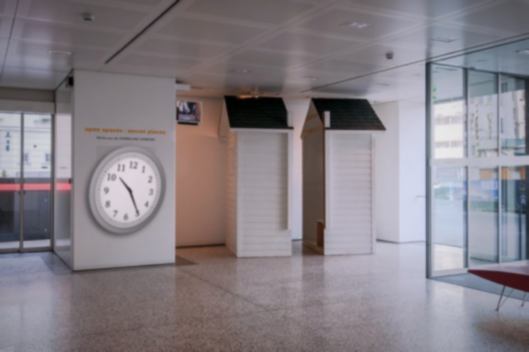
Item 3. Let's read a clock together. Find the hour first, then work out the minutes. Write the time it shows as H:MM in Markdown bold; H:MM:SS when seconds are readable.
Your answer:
**10:25**
